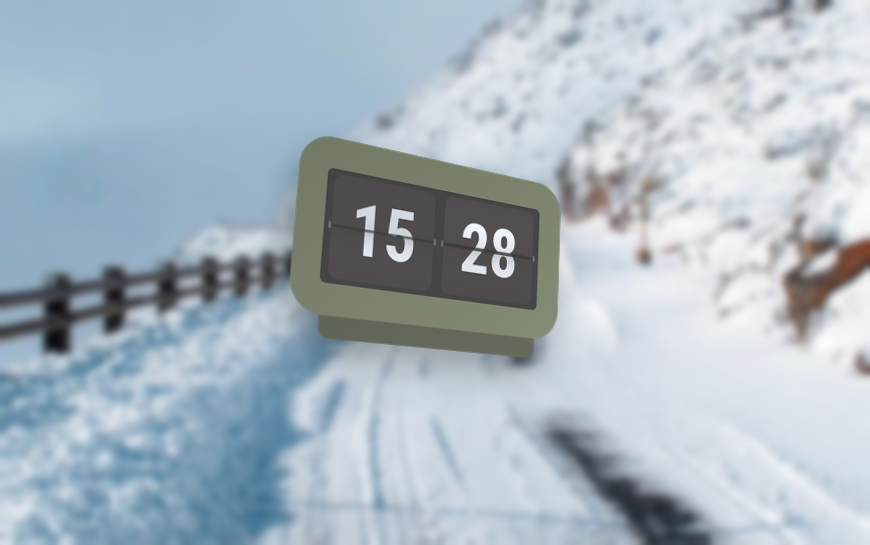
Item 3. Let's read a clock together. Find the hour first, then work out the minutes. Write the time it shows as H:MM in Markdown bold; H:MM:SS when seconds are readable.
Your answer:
**15:28**
